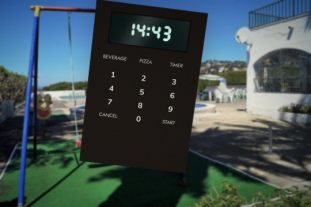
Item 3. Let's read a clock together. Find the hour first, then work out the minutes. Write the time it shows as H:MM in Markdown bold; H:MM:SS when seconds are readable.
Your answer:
**14:43**
